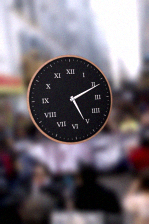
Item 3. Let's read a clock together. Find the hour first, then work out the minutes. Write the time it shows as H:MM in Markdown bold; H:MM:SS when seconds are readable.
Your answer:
**5:11**
